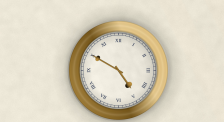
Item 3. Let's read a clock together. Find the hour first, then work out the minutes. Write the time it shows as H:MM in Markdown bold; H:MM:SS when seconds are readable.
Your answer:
**4:50**
